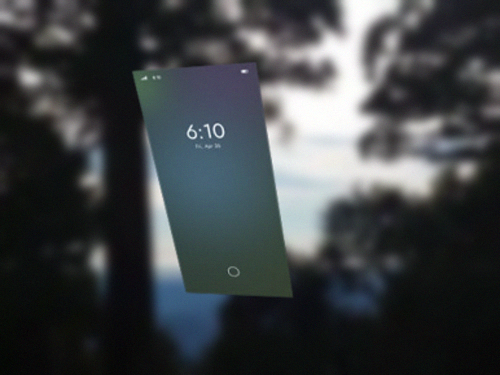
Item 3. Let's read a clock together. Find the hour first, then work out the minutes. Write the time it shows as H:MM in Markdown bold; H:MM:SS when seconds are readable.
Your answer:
**6:10**
